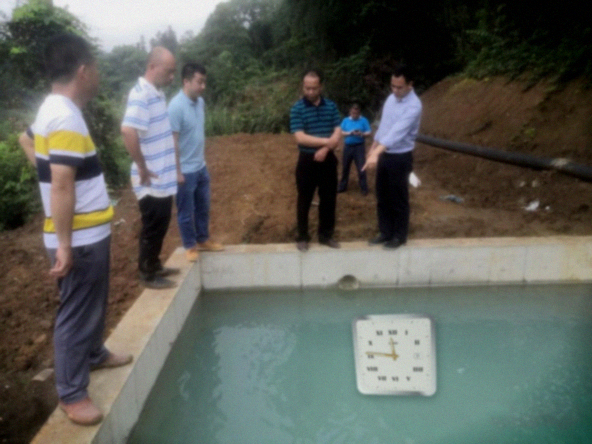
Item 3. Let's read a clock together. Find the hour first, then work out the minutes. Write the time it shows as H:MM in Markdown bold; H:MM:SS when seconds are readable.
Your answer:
**11:46**
